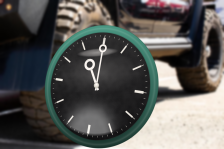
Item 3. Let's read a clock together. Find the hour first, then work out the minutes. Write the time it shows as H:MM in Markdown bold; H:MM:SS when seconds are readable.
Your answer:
**11:00**
